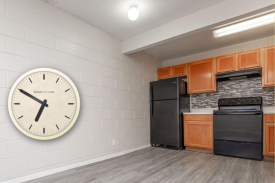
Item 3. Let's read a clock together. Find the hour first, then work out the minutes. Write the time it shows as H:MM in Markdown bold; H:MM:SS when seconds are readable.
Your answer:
**6:50**
